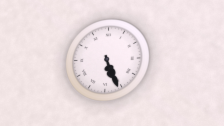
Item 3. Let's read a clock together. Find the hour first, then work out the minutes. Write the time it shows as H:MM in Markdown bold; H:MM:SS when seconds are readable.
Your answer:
**5:26**
